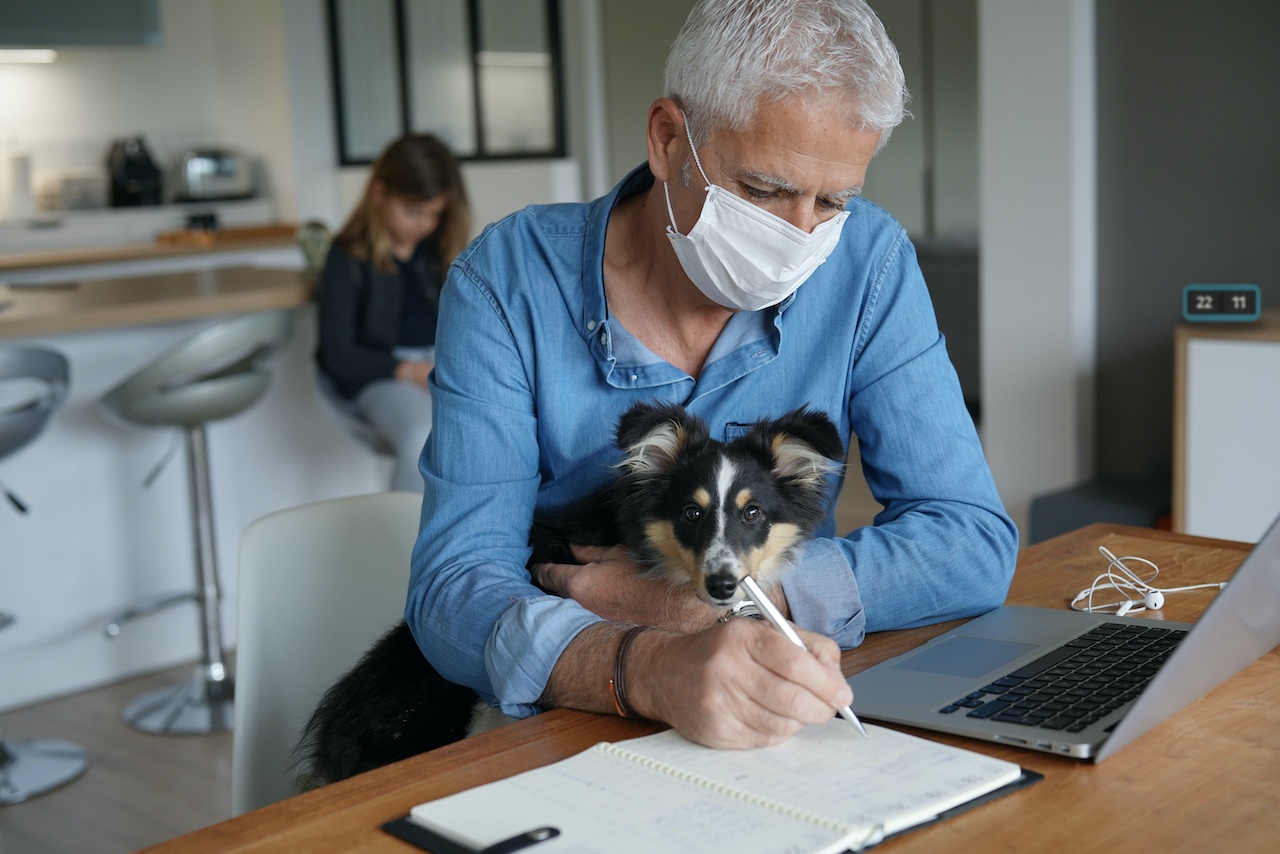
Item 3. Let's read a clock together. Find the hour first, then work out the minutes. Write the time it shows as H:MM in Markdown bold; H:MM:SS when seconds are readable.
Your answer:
**22:11**
